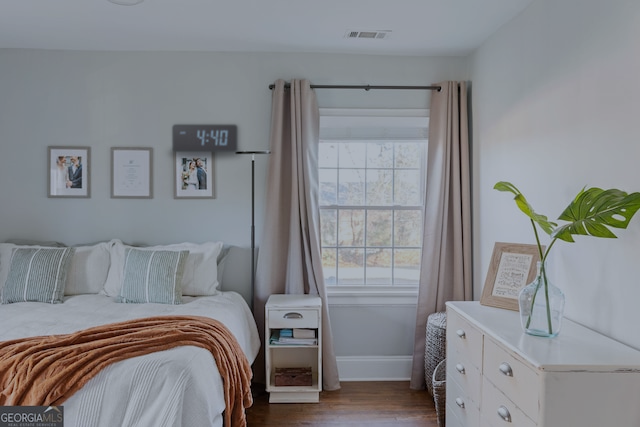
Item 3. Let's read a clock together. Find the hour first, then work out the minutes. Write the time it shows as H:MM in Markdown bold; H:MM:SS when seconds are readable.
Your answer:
**4:40**
